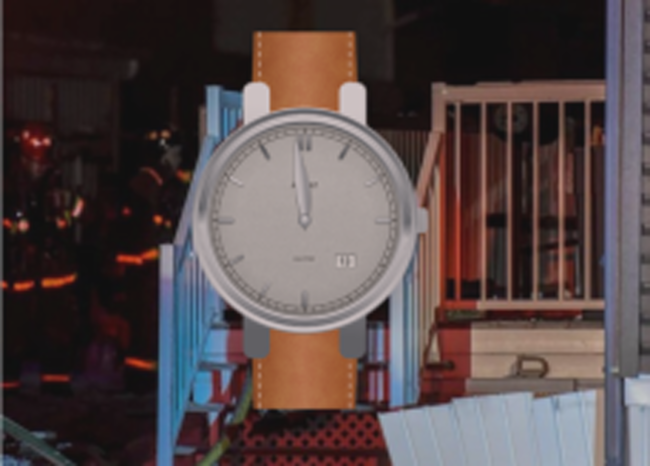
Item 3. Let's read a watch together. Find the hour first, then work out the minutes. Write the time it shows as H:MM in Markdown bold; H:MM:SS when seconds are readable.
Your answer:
**11:59**
